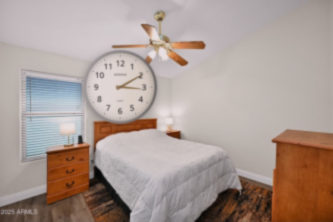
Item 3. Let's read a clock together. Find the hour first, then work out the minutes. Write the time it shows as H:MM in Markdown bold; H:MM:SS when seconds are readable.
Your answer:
**3:10**
